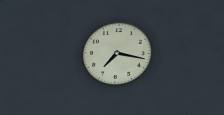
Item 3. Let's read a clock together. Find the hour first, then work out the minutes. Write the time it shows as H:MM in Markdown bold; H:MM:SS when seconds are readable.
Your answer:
**7:17**
